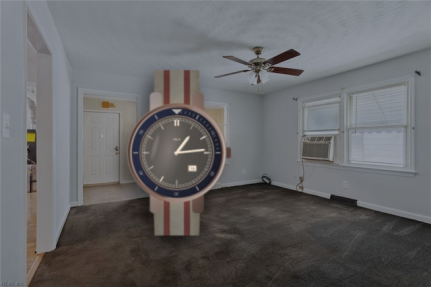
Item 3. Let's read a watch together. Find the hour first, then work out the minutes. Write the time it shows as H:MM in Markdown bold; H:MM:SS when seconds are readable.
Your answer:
**1:14**
